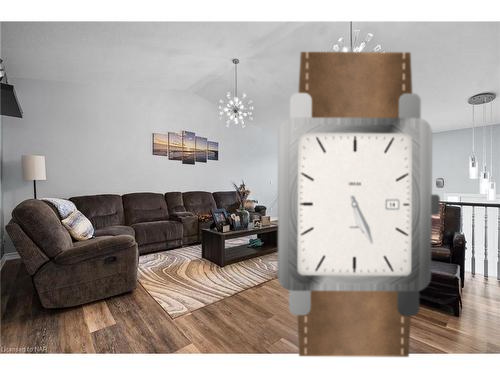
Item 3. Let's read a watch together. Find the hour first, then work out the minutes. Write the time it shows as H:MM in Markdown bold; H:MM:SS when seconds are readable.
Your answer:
**5:26**
